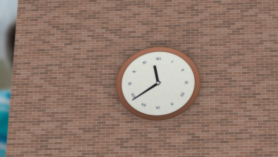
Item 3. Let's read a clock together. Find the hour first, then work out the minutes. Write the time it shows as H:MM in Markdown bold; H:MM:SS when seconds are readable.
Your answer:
**11:39**
